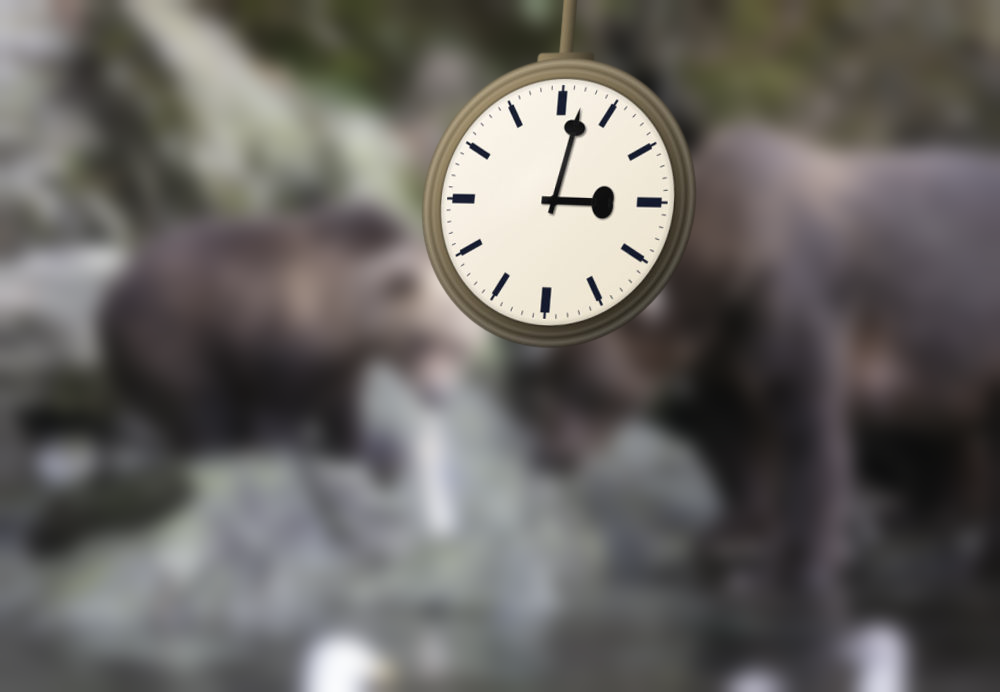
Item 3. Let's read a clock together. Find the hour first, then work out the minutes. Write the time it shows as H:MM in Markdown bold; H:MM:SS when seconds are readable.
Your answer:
**3:02**
